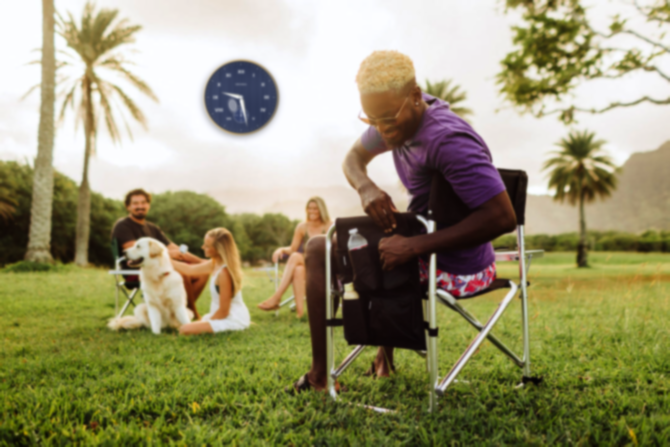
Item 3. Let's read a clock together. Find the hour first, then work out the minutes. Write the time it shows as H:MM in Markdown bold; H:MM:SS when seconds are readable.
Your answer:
**9:28**
